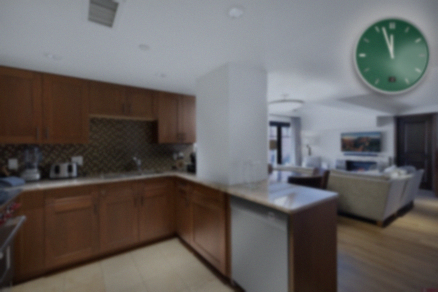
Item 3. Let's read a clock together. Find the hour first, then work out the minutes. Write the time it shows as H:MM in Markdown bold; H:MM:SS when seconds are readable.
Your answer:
**11:57**
